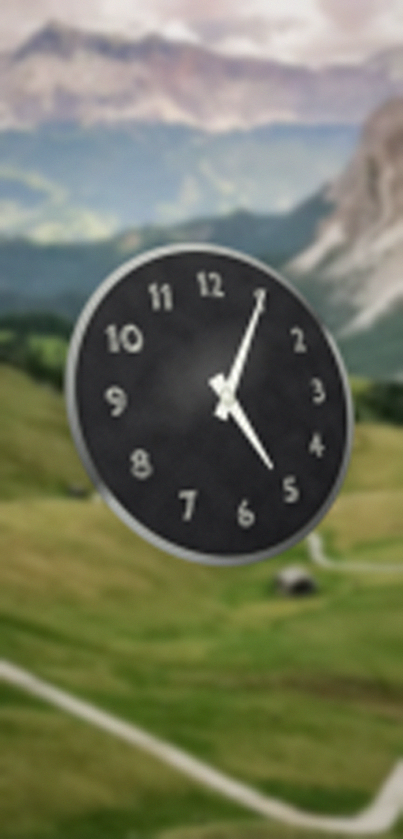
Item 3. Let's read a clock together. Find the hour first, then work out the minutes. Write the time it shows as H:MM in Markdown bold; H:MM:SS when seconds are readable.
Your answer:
**5:05**
